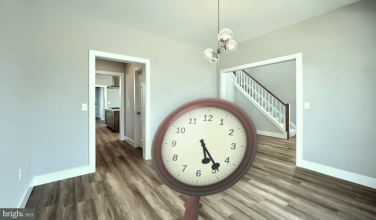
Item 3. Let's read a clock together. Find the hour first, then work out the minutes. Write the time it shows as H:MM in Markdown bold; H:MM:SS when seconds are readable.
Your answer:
**5:24**
